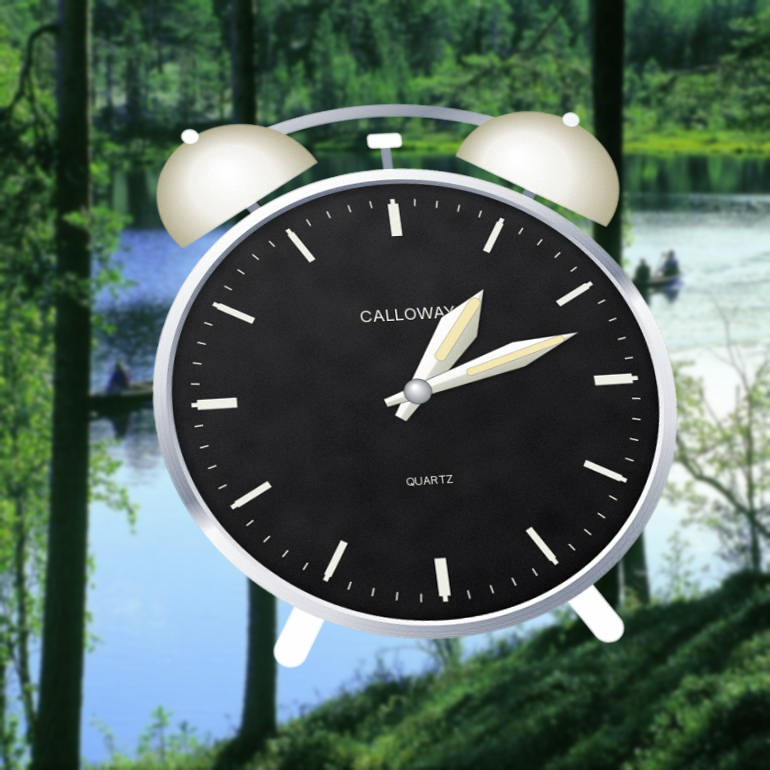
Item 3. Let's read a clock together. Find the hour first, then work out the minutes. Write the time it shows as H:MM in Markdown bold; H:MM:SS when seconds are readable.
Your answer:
**1:12**
